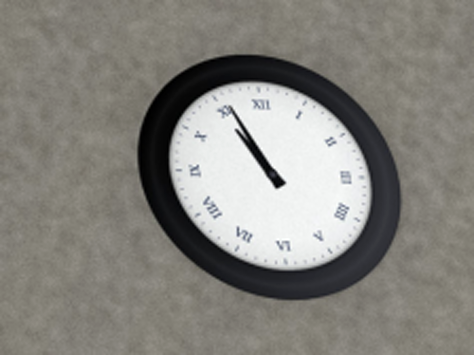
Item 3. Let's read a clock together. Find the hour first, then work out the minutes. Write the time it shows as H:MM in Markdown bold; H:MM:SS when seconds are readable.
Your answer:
**10:56**
